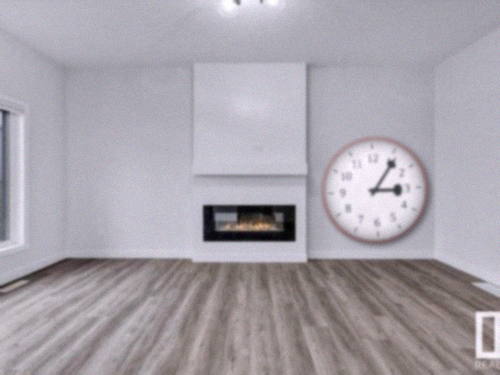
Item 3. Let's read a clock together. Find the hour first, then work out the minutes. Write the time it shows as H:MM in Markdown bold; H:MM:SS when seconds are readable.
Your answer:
**3:06**
